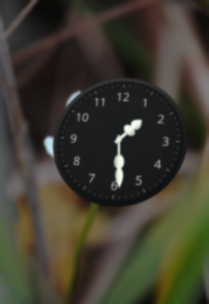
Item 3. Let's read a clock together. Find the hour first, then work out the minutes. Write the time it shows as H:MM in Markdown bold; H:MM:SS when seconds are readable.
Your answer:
**1:29**
